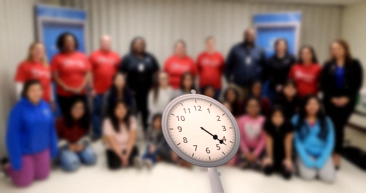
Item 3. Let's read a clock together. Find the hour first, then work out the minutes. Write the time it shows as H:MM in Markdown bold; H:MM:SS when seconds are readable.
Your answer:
**4:22**
